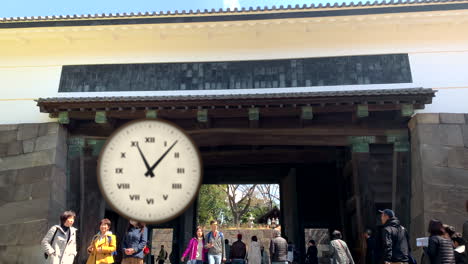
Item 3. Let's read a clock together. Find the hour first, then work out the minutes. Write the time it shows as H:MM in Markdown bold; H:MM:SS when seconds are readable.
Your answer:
**11:07**
